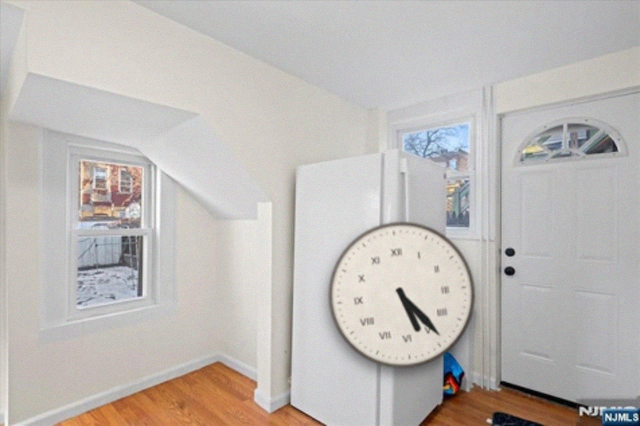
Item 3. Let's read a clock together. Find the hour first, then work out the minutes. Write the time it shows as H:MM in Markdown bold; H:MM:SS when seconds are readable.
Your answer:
**5:24**
